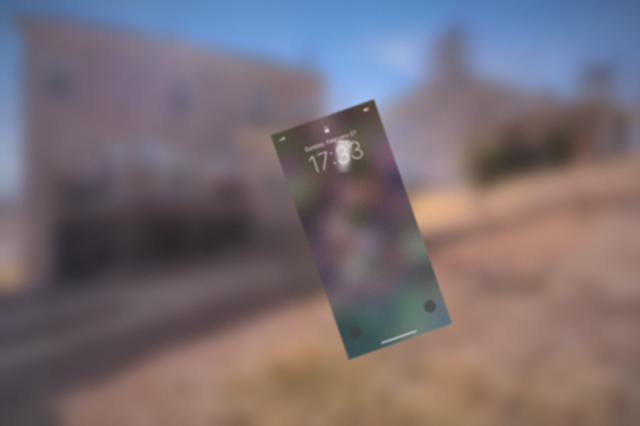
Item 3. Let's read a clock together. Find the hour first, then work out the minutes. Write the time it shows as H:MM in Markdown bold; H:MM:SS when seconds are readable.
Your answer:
**17:33**
